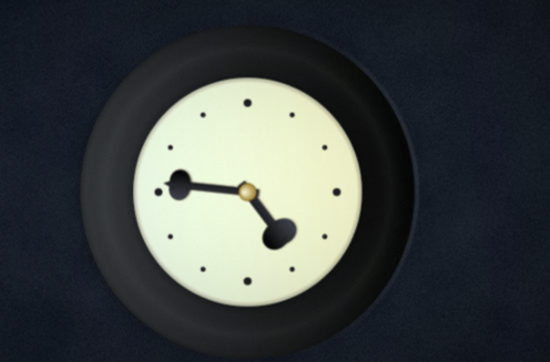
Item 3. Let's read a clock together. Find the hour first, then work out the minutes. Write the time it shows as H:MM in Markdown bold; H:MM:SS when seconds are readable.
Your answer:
**4:46**
